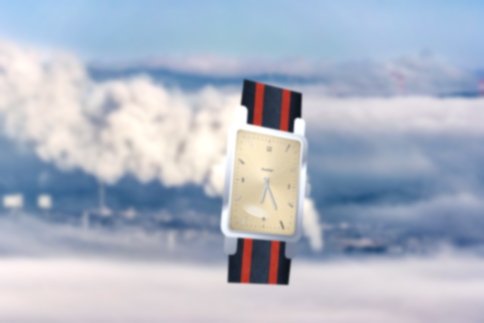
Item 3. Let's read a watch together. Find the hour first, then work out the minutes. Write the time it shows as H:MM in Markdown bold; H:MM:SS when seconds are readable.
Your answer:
**6:25**
